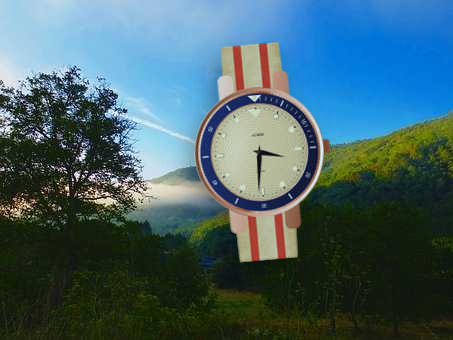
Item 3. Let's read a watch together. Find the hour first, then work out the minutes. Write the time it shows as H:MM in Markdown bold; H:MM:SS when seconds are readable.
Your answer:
**3:31**
